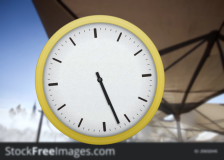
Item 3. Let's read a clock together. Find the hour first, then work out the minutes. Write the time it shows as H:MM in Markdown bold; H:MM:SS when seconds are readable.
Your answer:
**5:27**
